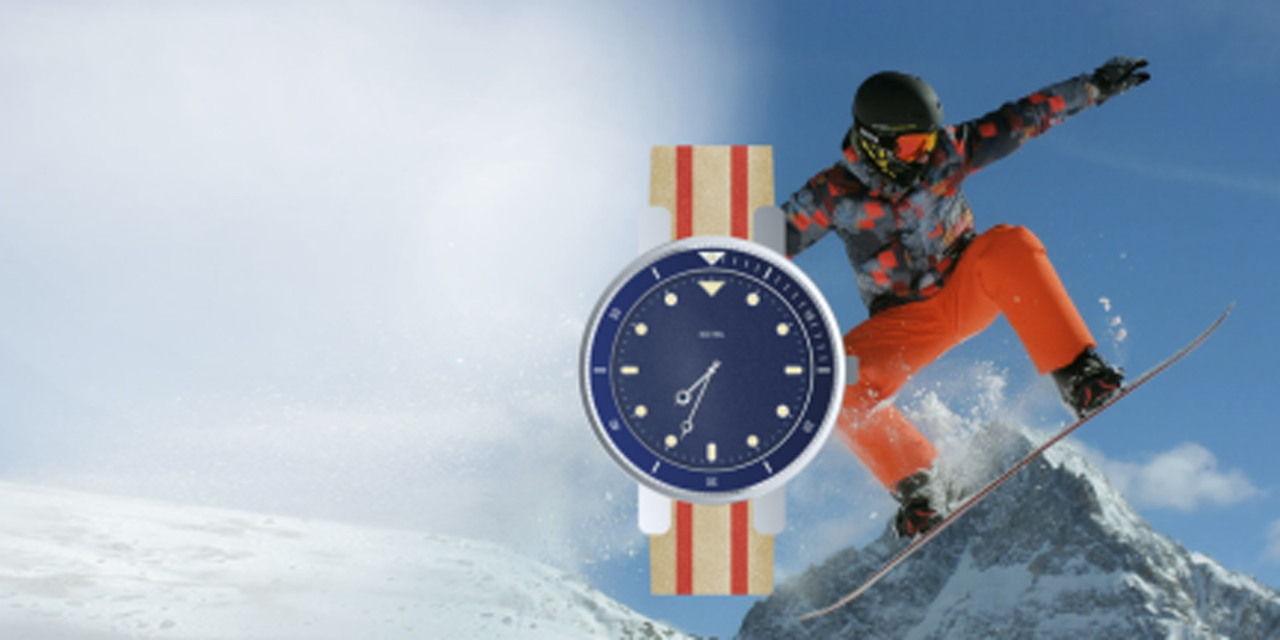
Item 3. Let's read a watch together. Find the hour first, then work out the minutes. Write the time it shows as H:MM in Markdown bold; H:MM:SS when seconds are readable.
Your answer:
**7:34**
